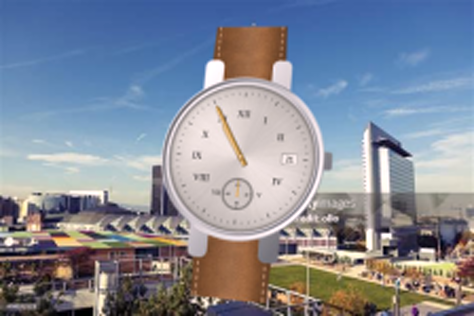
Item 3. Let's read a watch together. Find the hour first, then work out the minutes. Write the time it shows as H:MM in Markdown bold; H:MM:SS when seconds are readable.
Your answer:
**10:55**
